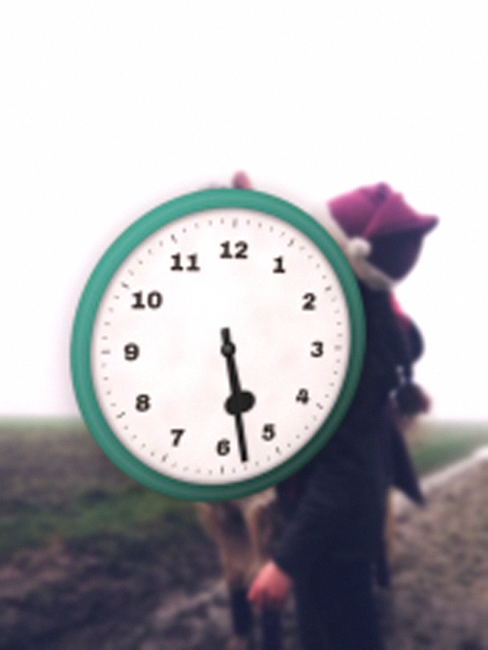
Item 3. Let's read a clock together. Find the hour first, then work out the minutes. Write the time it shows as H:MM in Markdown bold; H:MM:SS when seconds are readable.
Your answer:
**5:28**
